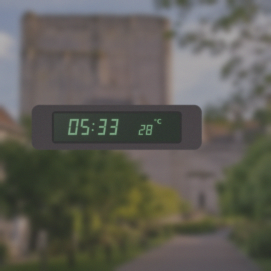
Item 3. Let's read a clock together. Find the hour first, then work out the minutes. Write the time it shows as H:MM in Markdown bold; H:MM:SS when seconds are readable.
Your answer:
**5:33**
